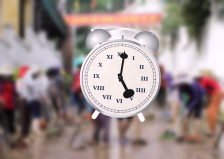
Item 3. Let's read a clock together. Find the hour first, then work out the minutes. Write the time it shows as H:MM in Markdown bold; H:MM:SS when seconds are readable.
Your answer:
**5:01**
